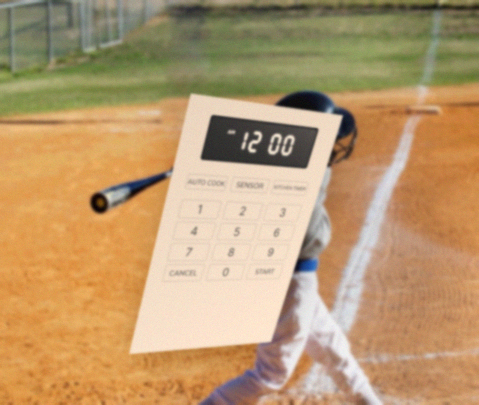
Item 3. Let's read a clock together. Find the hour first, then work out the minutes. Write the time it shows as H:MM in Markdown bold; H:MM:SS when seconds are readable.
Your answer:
**12:00**
